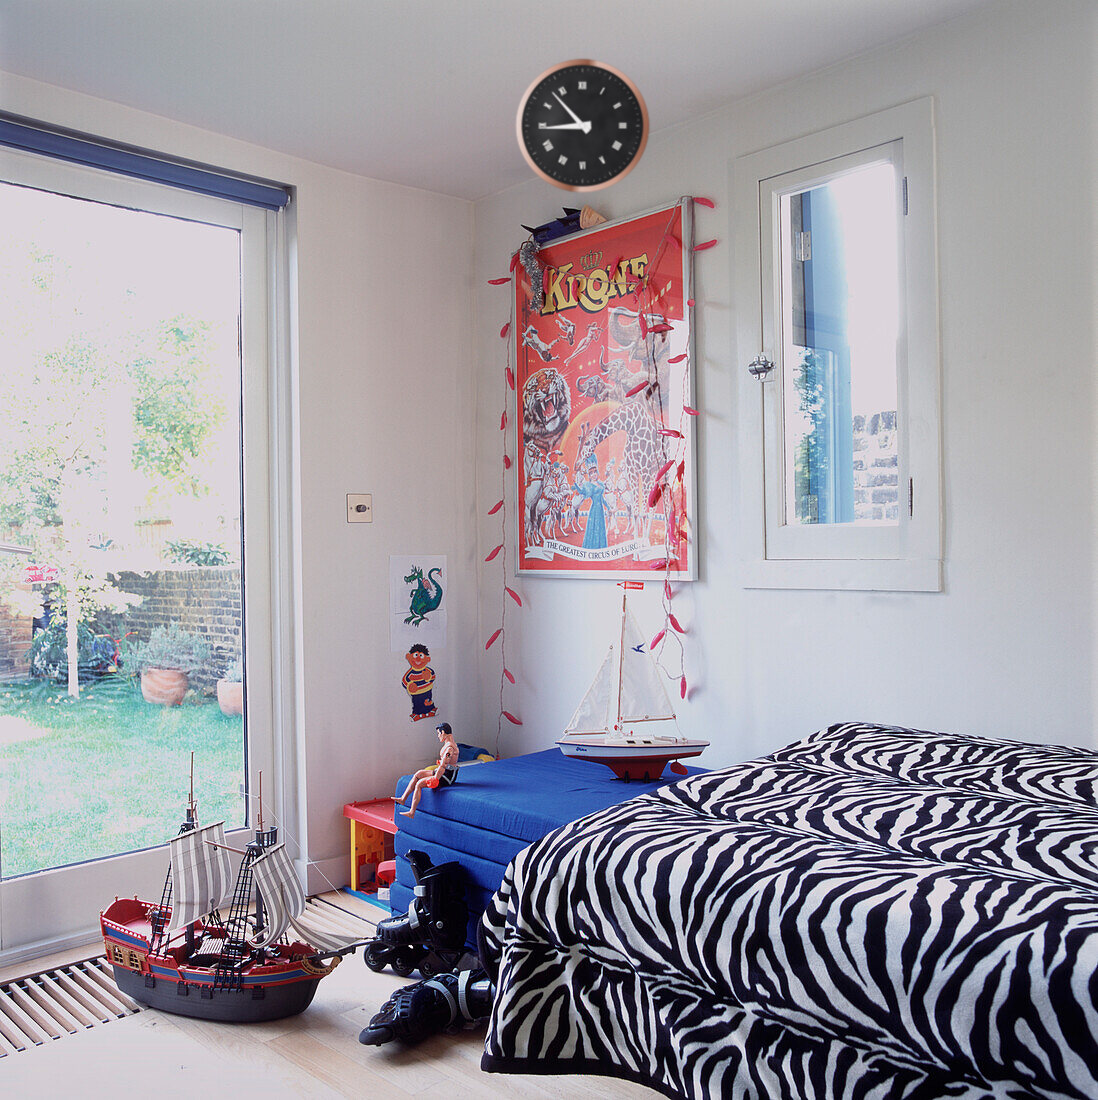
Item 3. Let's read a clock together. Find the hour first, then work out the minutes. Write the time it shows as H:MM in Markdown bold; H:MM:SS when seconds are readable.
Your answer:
**8:53**
